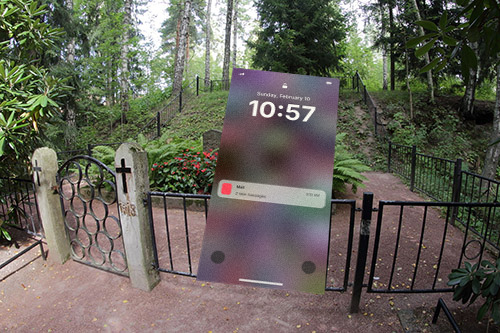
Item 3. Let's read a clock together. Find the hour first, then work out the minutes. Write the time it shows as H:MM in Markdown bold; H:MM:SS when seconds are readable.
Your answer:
**10:57**
